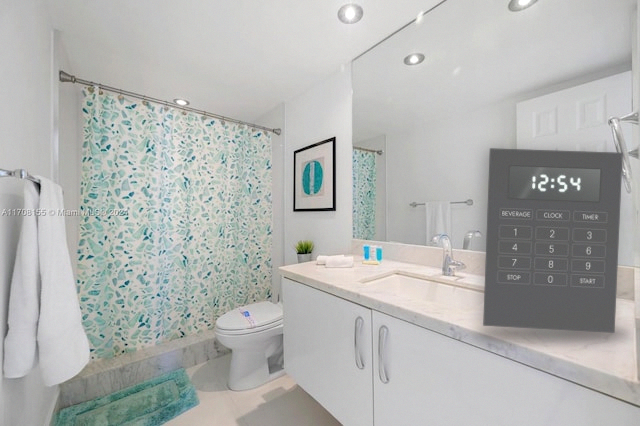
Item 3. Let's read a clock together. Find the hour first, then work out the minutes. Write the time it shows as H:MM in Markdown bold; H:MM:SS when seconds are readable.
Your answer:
**12:54**
